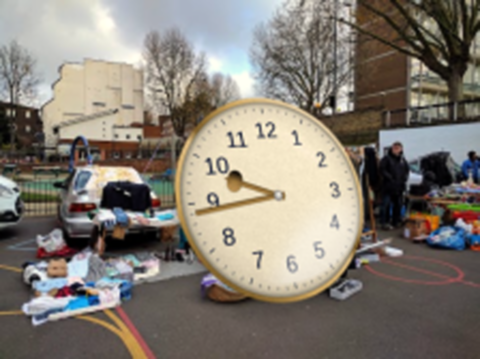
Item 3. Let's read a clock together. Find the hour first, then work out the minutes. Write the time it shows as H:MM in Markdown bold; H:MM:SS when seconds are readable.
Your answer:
**9:44**
